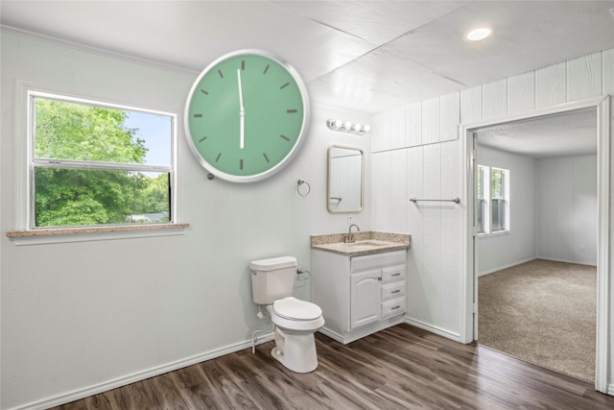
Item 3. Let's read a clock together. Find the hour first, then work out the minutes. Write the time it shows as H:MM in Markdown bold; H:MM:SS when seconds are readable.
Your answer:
**5:59**
